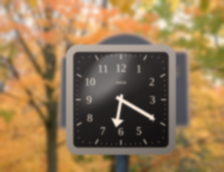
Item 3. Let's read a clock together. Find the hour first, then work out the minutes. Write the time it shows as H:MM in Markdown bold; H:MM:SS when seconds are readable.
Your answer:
**6:20**
